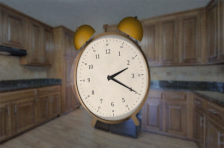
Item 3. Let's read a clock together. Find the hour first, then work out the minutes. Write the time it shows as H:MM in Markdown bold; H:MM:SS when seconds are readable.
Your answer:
**2:20**
